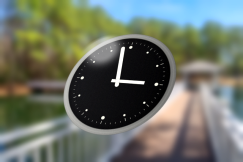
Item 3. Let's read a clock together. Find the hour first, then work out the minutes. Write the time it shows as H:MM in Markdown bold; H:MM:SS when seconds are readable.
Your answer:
**2:58**
